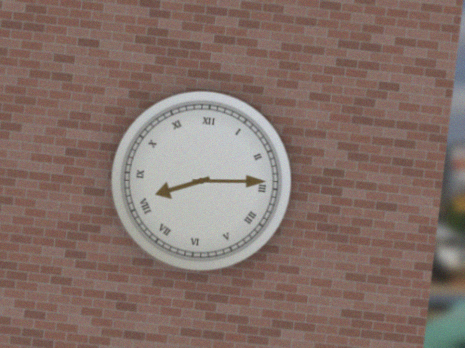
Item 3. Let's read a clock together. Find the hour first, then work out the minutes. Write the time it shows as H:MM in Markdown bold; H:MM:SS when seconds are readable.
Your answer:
**8:14**
